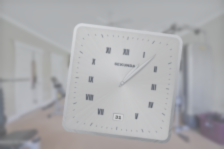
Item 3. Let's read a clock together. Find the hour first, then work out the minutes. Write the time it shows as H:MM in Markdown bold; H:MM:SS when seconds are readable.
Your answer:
**1:07**
